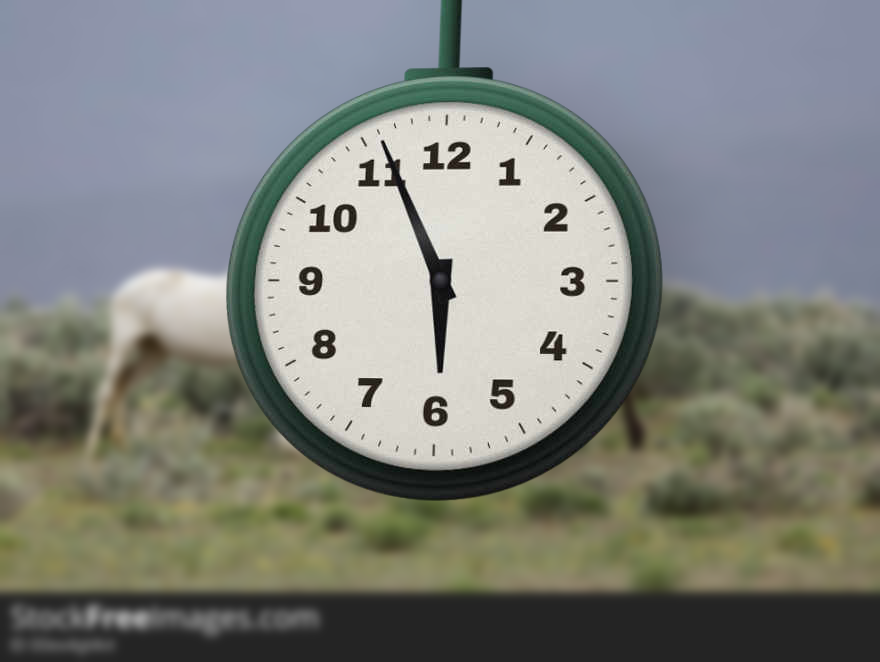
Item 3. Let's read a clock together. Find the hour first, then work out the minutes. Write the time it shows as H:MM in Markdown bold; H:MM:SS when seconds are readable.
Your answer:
**5:56**
